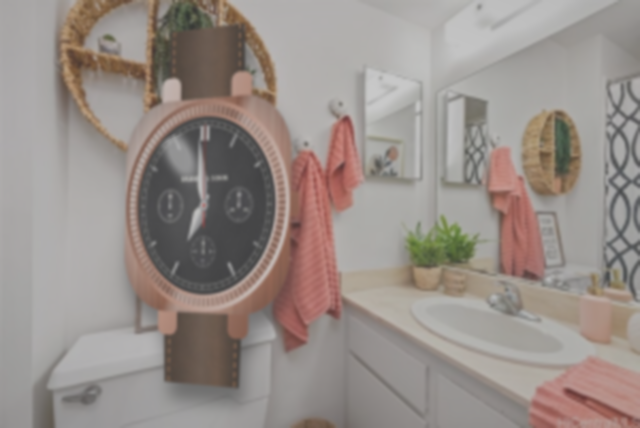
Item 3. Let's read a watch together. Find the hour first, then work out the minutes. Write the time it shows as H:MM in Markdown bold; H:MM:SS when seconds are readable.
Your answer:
**6:59**
